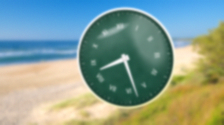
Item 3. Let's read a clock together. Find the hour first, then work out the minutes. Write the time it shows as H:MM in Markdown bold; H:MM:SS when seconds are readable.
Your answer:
**8:28**
